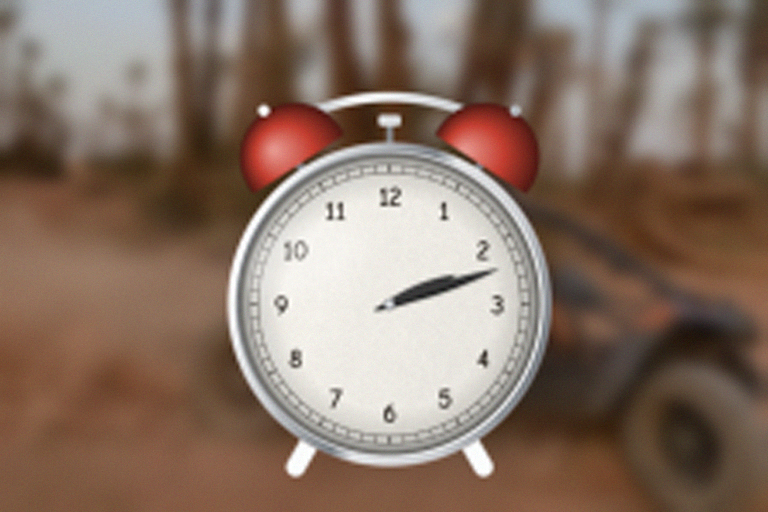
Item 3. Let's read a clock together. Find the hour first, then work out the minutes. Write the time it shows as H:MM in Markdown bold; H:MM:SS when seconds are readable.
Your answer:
**2:12**
